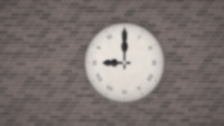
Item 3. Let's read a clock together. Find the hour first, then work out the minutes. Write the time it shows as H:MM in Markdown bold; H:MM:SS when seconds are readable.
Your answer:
**9:00**
